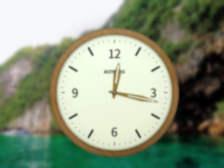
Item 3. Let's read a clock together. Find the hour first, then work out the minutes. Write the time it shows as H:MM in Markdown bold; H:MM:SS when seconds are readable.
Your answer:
**12:17**
